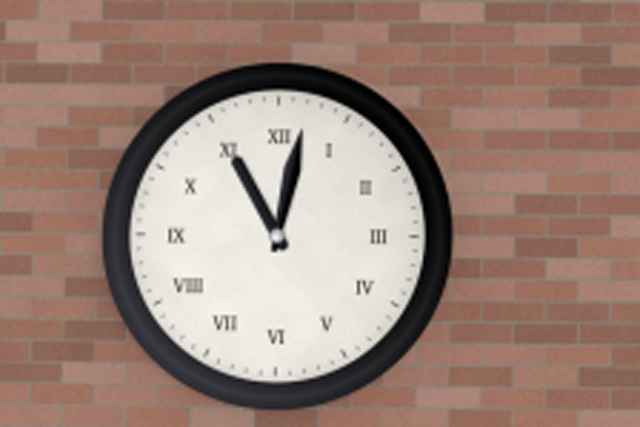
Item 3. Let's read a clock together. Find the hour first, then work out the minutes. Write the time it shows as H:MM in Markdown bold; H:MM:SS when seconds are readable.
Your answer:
**11:02**
